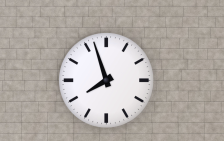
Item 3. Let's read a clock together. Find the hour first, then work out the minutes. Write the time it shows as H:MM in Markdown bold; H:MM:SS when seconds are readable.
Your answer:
**7:57**
